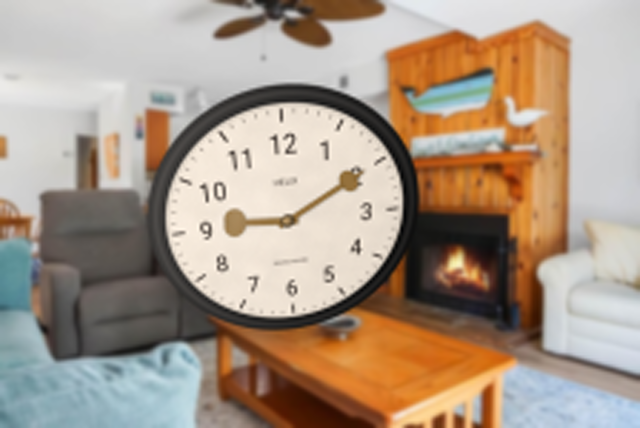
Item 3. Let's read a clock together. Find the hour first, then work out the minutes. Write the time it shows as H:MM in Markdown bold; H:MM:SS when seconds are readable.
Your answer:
**9:10**
